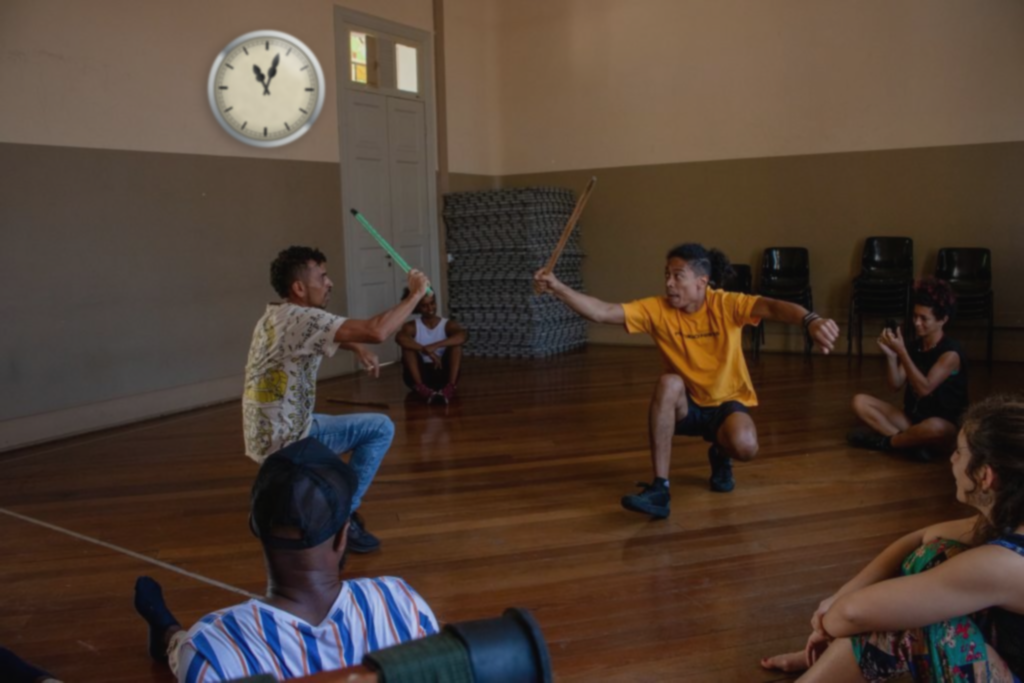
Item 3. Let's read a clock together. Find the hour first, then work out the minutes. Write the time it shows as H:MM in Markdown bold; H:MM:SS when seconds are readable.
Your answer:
**11:03**
